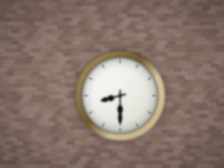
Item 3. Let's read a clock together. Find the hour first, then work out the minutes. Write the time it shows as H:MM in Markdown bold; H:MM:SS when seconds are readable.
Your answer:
**8:30**
